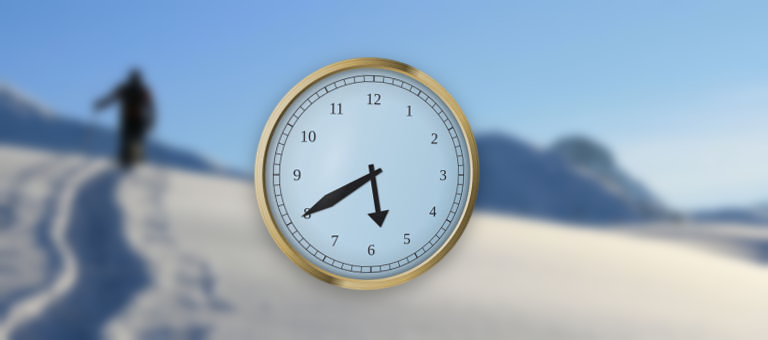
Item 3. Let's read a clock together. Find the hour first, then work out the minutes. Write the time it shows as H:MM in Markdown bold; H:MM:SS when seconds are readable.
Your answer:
**5:40**
